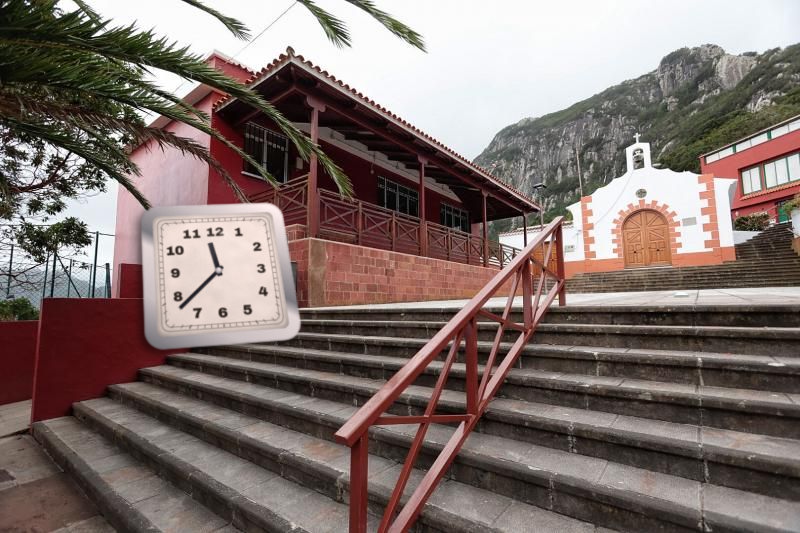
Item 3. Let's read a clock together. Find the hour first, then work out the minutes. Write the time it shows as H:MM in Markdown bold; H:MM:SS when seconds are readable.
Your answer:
**11:38**
